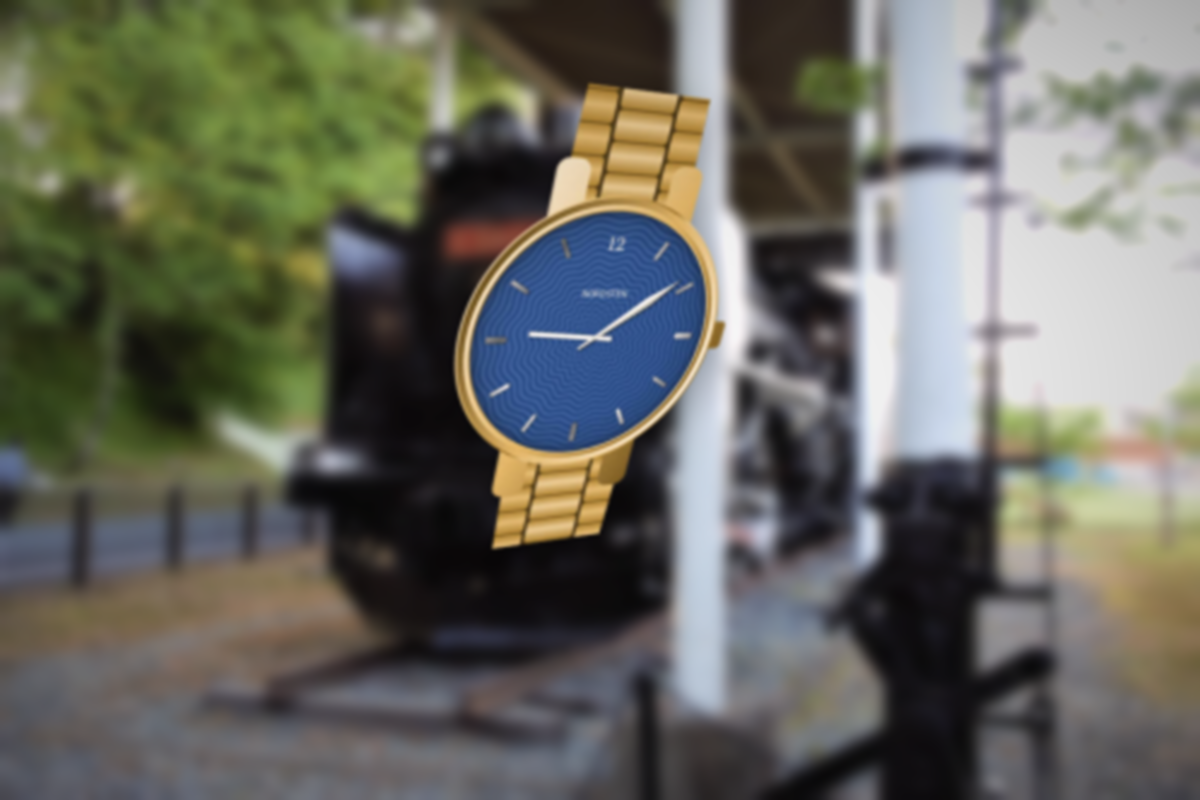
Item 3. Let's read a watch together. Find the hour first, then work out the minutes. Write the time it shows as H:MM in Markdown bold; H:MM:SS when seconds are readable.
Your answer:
**9:09**
